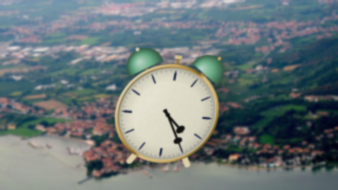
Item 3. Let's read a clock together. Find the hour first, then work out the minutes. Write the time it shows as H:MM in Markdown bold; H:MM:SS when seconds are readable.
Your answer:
**4:25**
